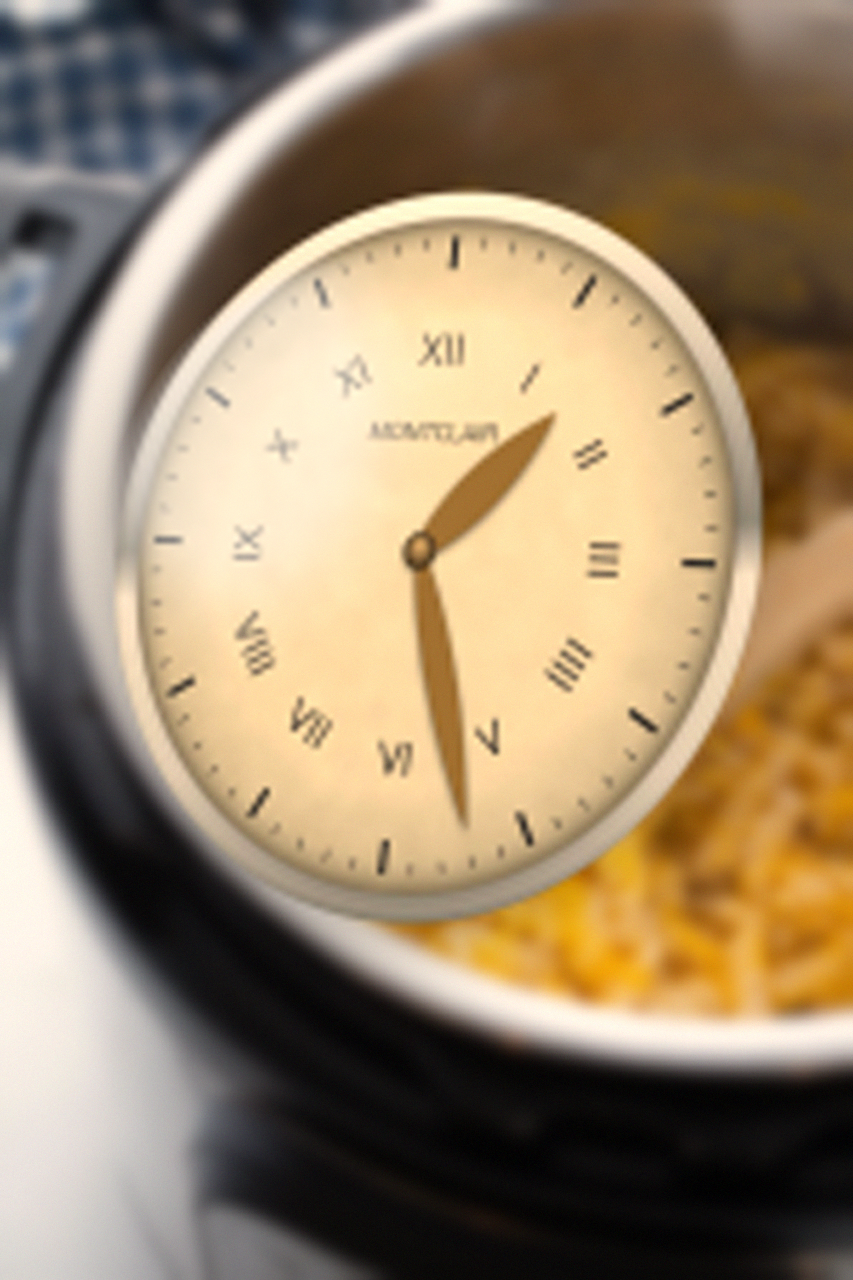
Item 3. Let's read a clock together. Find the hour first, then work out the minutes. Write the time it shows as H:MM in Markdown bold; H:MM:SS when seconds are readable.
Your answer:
**1:27**
